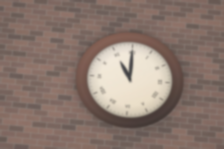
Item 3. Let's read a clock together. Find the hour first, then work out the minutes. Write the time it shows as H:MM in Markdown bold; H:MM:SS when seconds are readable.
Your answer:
**11:00**
